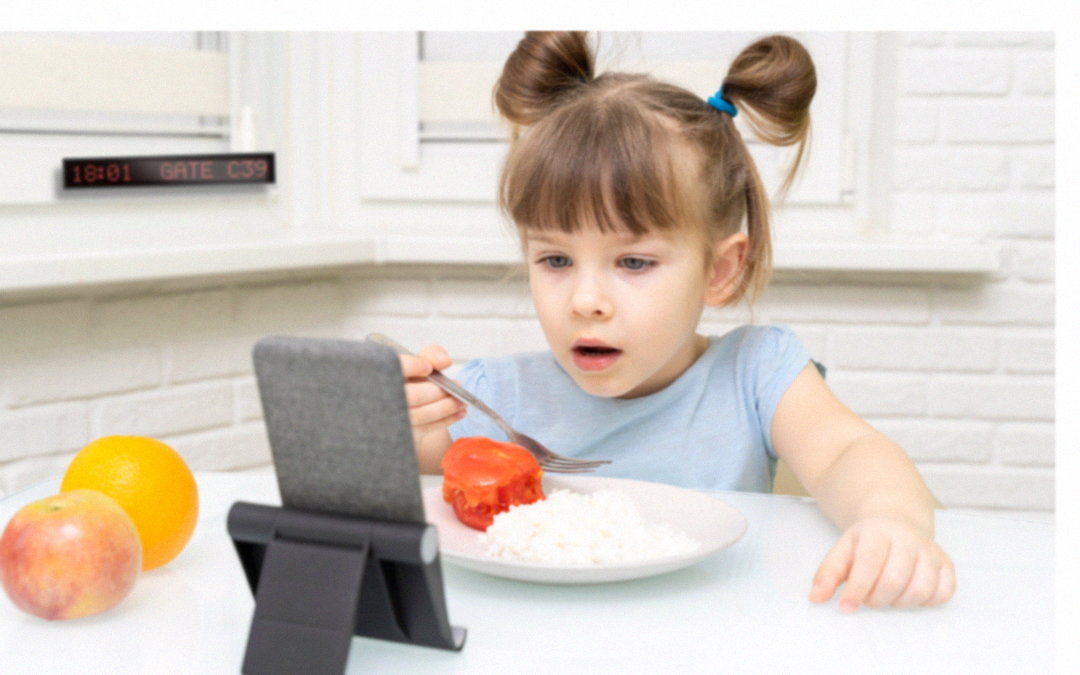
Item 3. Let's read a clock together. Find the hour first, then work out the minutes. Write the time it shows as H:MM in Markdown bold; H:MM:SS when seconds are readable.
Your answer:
**18:01**
